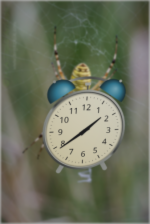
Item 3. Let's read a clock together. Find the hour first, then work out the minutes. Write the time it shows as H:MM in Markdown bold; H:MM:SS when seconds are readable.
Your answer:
**1:39**
